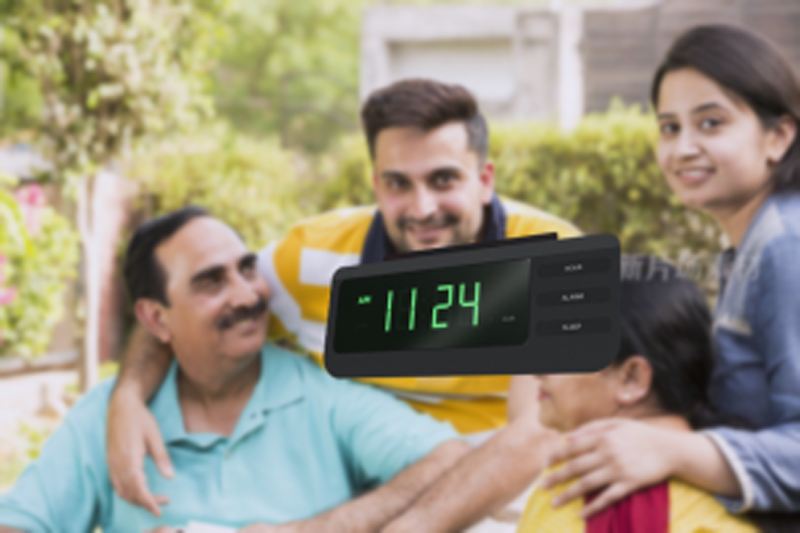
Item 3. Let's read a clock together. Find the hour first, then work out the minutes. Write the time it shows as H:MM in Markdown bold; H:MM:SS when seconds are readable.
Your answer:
**11:24**
